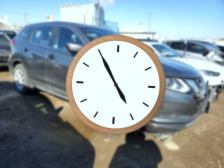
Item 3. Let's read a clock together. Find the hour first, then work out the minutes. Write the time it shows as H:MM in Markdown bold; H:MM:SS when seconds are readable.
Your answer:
**4:55**
